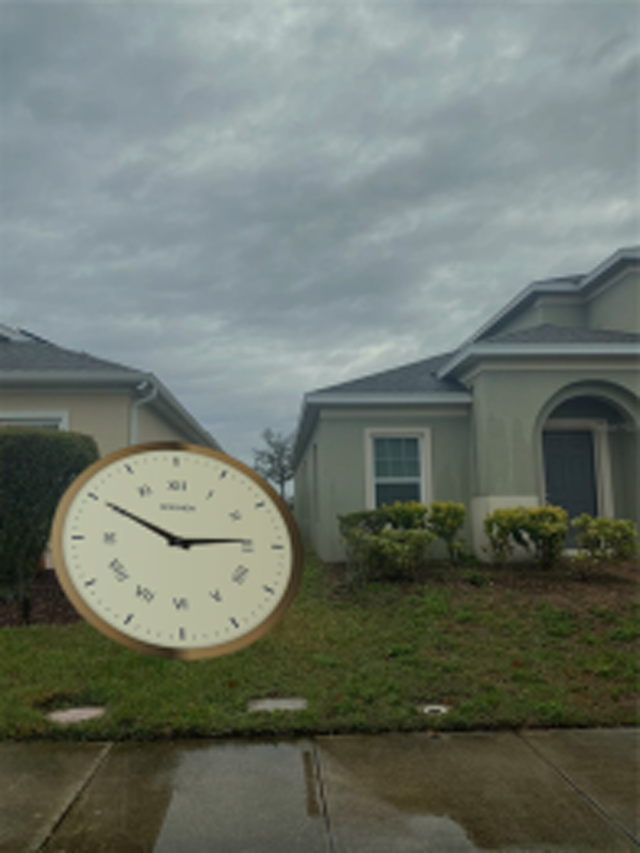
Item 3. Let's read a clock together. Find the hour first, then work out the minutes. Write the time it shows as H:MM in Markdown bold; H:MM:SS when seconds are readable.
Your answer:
**2:50**
